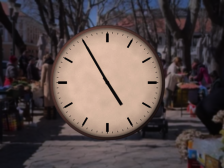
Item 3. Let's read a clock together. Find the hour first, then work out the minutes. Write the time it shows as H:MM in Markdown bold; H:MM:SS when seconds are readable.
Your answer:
**4:55**
